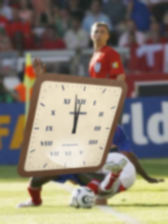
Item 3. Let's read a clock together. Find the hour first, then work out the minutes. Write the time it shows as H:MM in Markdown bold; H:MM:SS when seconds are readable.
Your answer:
**11:58**
